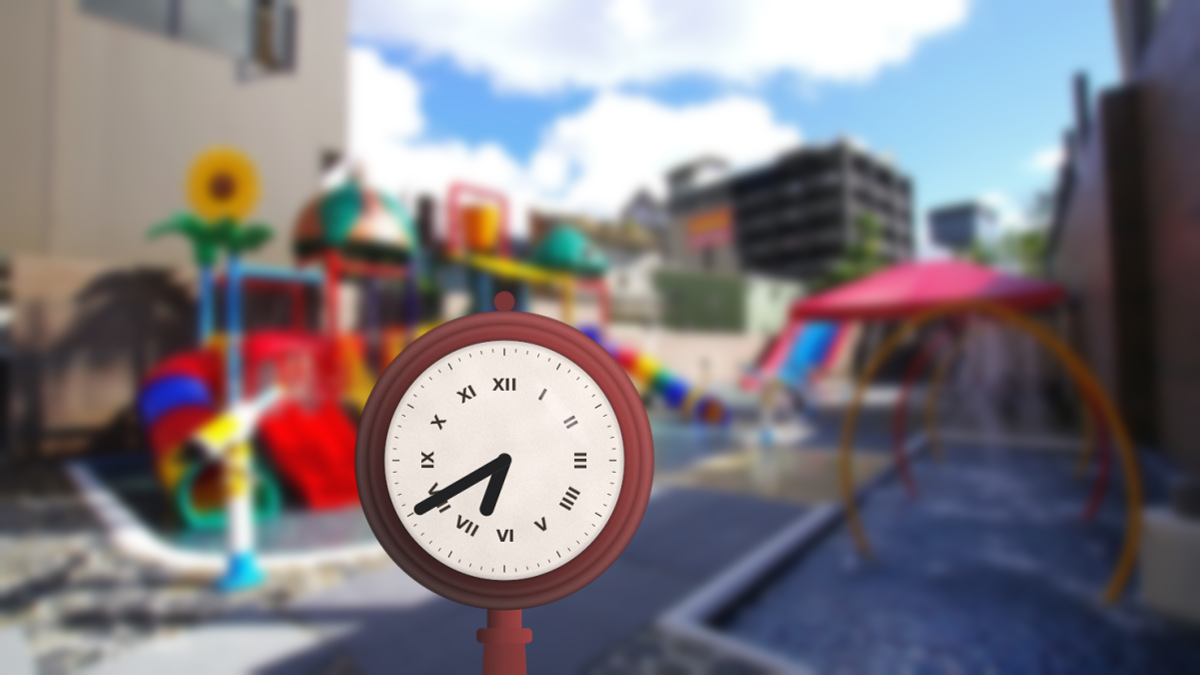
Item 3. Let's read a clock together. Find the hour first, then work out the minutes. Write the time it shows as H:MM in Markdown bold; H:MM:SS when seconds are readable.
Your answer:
**6:40**
